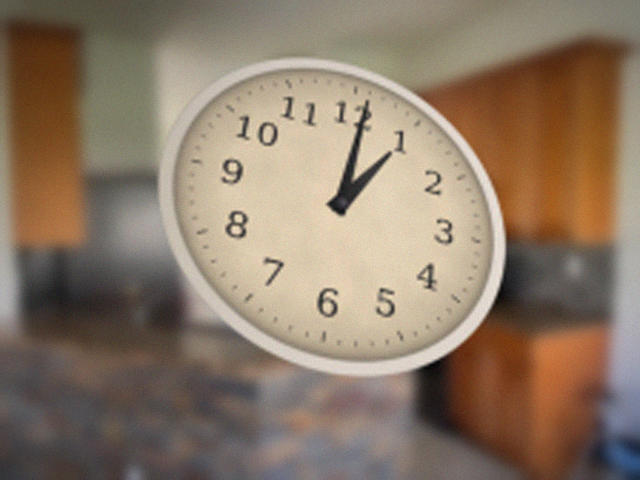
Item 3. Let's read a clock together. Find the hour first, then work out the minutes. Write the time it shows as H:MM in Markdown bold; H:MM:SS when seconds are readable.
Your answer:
**1:01**
